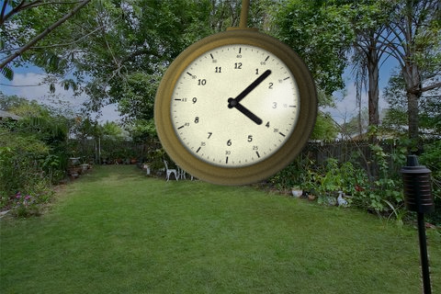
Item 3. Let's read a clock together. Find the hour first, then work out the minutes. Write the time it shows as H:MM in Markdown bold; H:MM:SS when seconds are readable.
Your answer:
**4:07**
